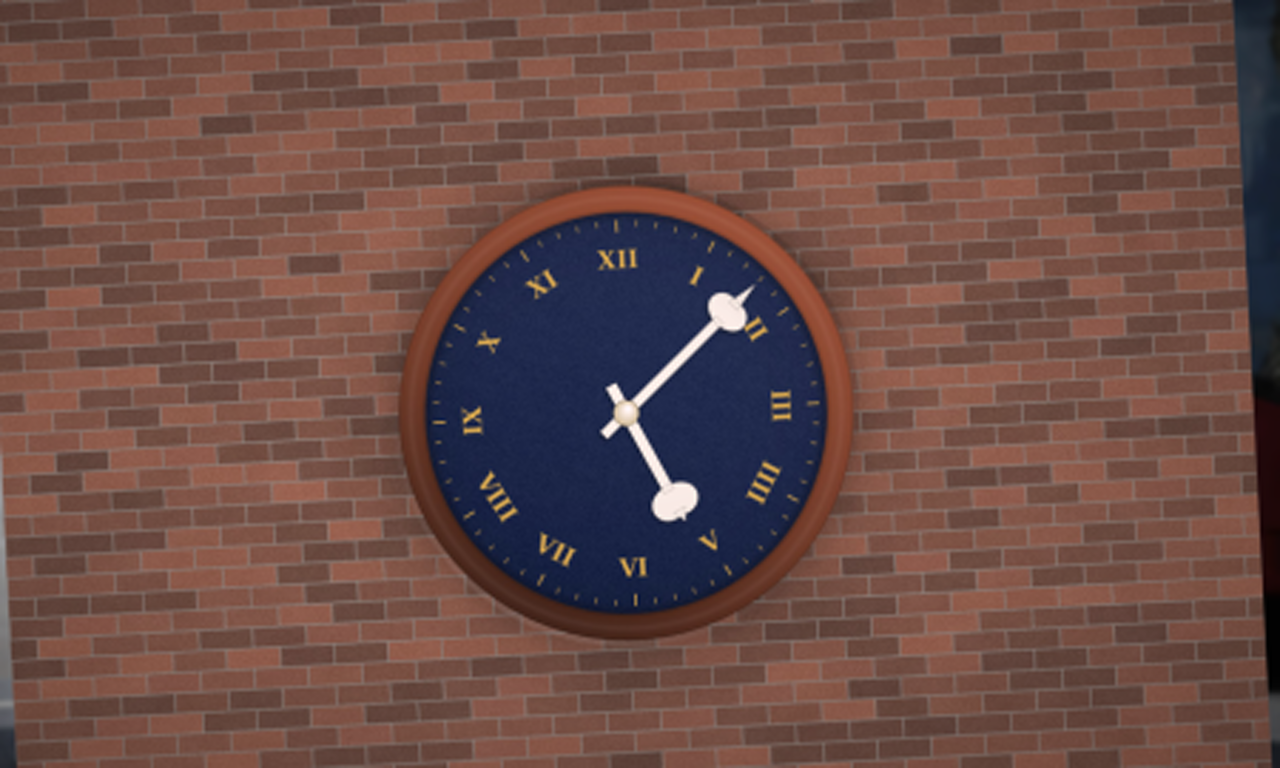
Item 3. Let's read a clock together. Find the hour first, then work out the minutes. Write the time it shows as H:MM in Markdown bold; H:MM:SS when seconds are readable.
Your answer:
**5:08**
